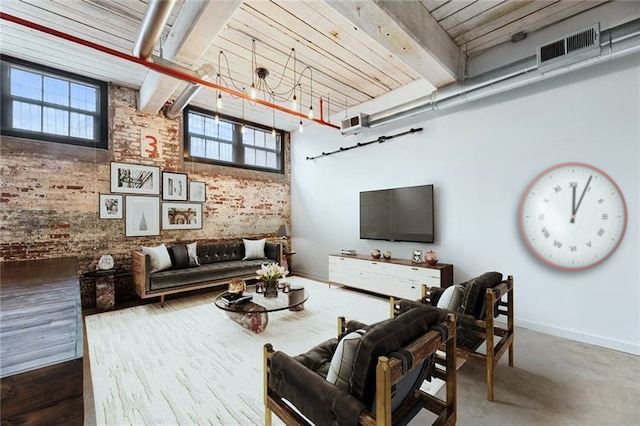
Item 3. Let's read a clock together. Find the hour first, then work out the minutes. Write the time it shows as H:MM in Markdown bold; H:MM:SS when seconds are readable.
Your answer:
**12:04**
